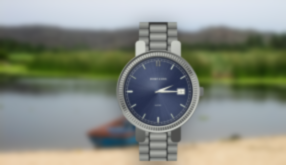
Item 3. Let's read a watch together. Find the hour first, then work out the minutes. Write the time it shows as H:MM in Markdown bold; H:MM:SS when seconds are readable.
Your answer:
**2:15**
